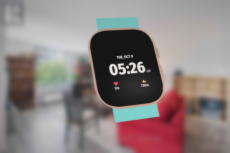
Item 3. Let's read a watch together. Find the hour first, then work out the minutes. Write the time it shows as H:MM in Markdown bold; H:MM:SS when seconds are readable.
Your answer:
**5:26**
